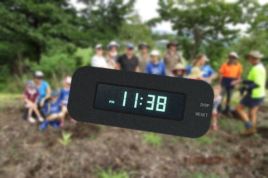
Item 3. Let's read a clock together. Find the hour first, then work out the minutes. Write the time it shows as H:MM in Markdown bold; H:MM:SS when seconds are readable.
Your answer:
**11:38**
